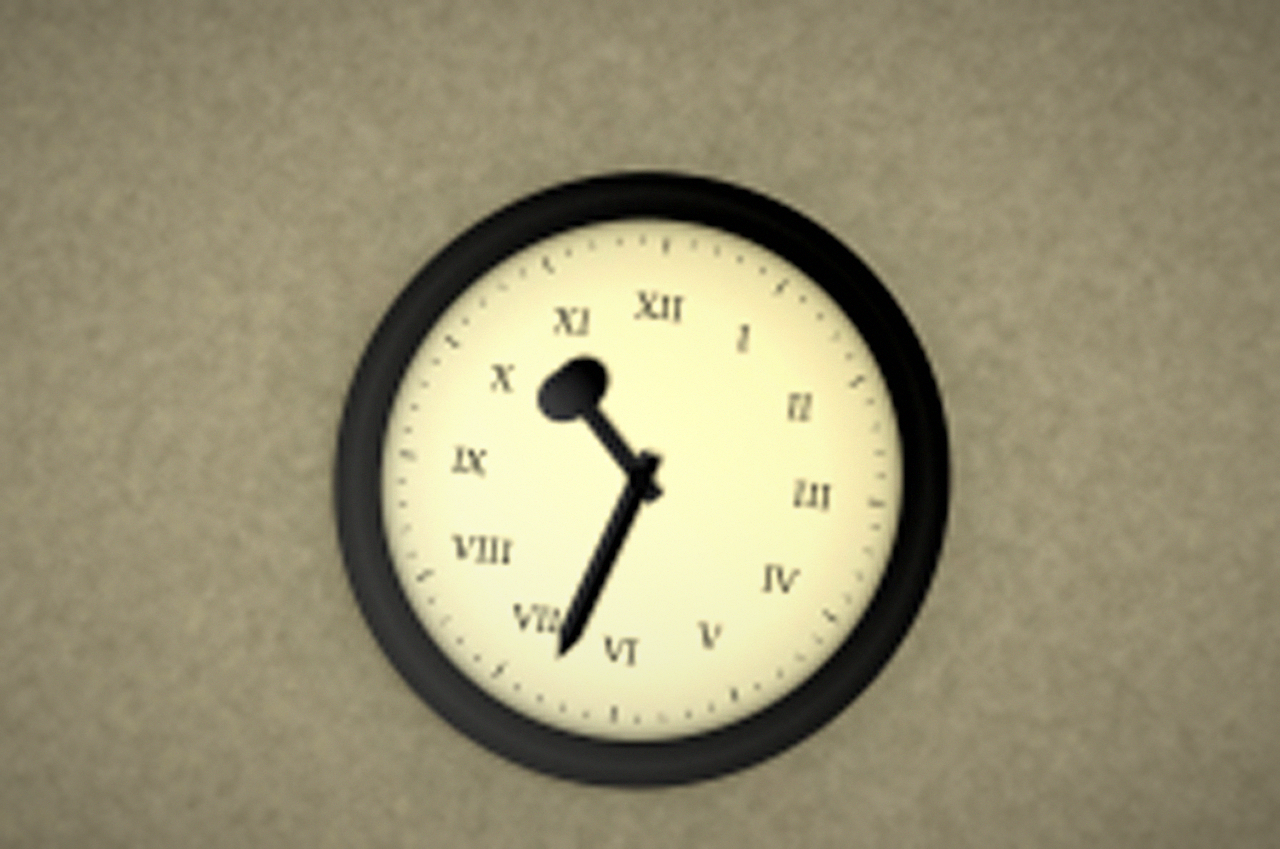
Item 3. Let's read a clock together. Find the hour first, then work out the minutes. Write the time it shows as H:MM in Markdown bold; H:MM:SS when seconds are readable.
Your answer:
**10:33**
